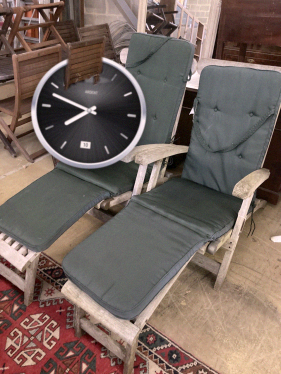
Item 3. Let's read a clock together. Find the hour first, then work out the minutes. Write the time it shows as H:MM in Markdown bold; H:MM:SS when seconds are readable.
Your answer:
**7:48**
